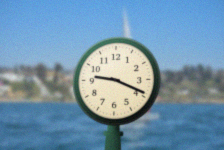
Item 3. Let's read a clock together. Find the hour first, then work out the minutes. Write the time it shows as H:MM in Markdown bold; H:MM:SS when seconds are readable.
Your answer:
**9:19**
